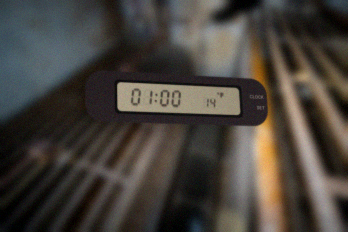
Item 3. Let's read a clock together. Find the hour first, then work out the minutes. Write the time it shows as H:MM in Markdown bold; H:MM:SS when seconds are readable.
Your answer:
**1:00**
